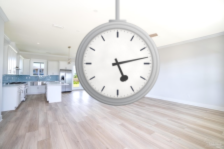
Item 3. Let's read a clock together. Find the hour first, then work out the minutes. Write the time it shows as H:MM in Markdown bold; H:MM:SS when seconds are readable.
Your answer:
**5:13**
